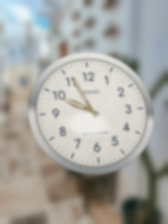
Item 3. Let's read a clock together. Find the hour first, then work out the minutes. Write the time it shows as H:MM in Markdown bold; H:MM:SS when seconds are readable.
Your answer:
**9:56**
